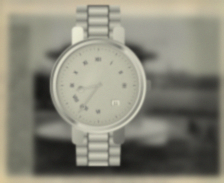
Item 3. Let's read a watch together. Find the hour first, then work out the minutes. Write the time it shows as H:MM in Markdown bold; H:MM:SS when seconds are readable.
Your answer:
**8:36**
